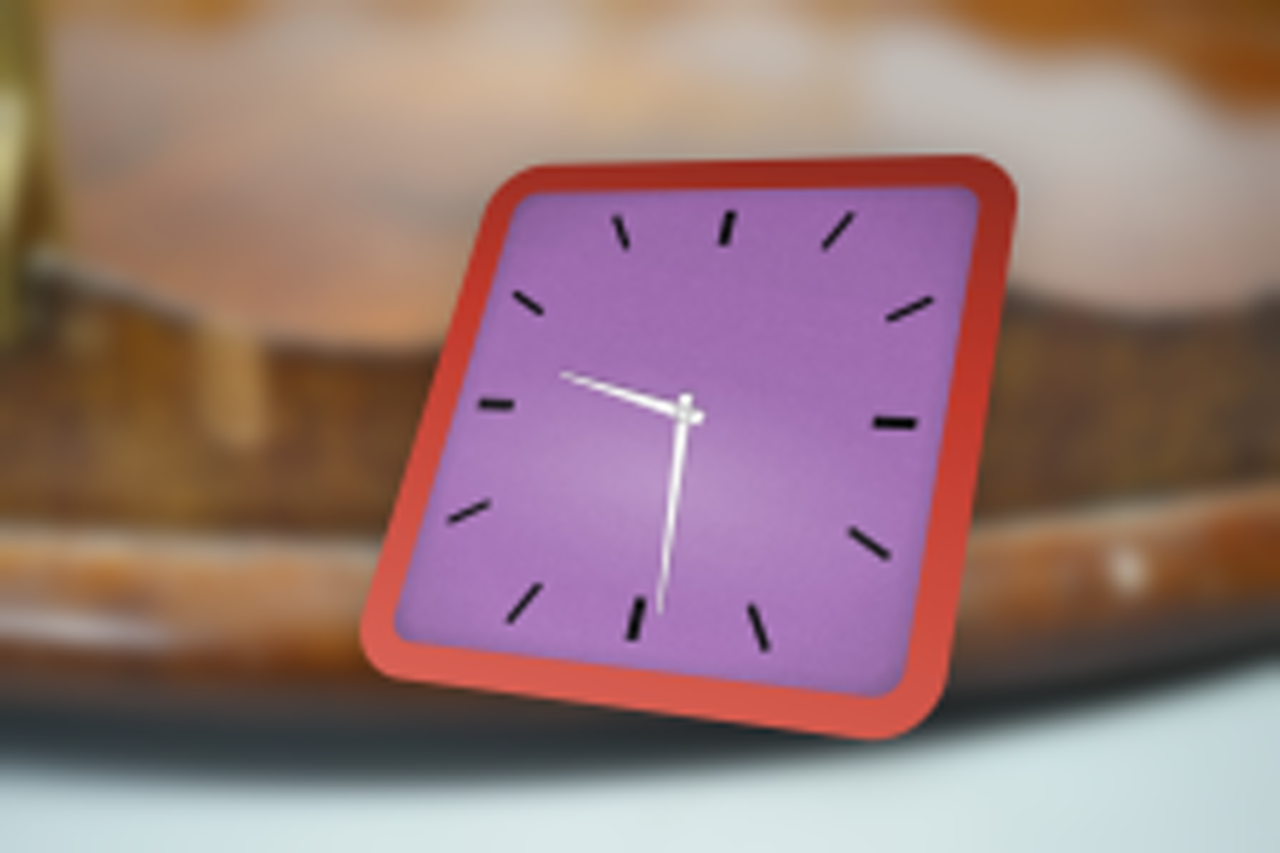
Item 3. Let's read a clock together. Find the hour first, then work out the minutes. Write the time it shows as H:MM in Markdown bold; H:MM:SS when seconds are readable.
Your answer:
**9:29**
